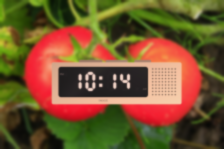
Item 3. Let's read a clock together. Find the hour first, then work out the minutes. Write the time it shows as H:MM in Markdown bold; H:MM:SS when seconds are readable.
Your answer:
**10:14**
